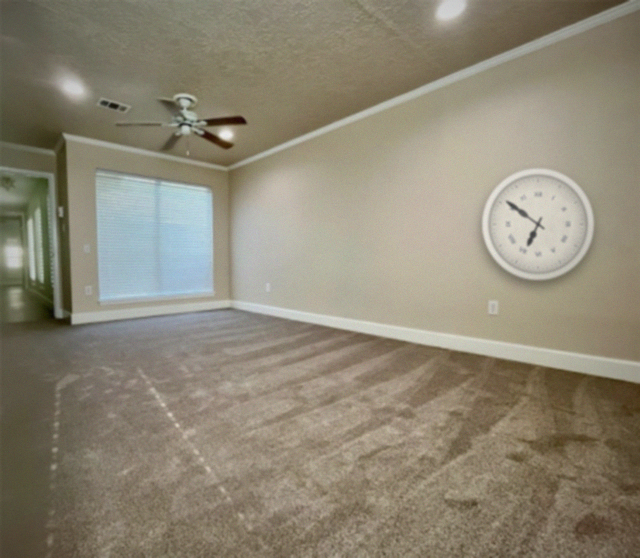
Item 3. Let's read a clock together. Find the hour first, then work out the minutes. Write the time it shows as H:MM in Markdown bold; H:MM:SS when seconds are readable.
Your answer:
**6:51**
